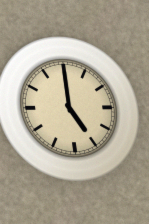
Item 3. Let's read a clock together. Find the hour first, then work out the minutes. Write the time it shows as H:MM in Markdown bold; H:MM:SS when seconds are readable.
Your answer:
**5:00**
